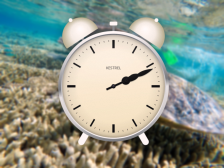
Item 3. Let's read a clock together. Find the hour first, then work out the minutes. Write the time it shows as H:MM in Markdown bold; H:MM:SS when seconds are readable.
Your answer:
**2:11**
